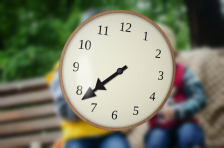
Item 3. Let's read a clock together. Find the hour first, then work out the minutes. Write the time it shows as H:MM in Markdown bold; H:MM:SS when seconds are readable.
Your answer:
**7:38**
